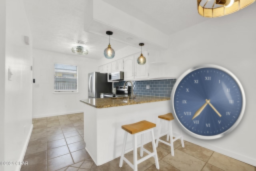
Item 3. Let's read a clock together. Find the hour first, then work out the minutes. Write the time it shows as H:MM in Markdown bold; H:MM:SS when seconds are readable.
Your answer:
**4:37**
